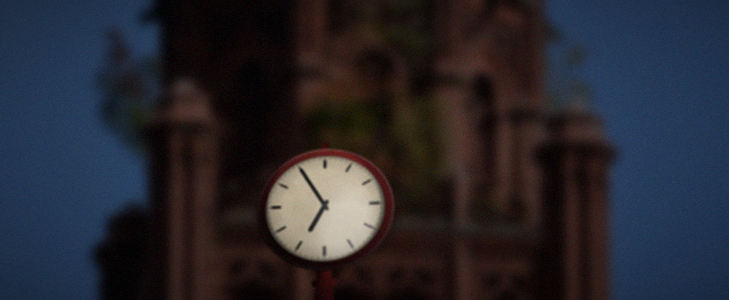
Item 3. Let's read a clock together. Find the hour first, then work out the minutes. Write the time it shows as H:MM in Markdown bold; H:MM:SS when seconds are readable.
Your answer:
**6:55**
